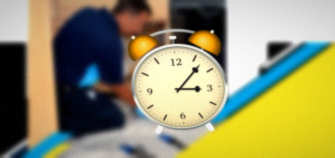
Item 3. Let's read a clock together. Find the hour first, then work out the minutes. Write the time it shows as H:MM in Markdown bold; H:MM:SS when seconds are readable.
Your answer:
**3:07**
